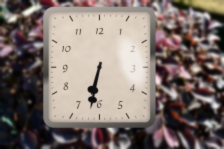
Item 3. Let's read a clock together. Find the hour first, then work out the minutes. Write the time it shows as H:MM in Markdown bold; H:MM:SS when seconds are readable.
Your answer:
**6:32**
